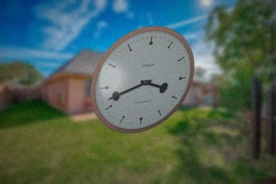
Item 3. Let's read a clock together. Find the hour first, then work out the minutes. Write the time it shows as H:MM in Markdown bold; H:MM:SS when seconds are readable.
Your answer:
**3:42**
